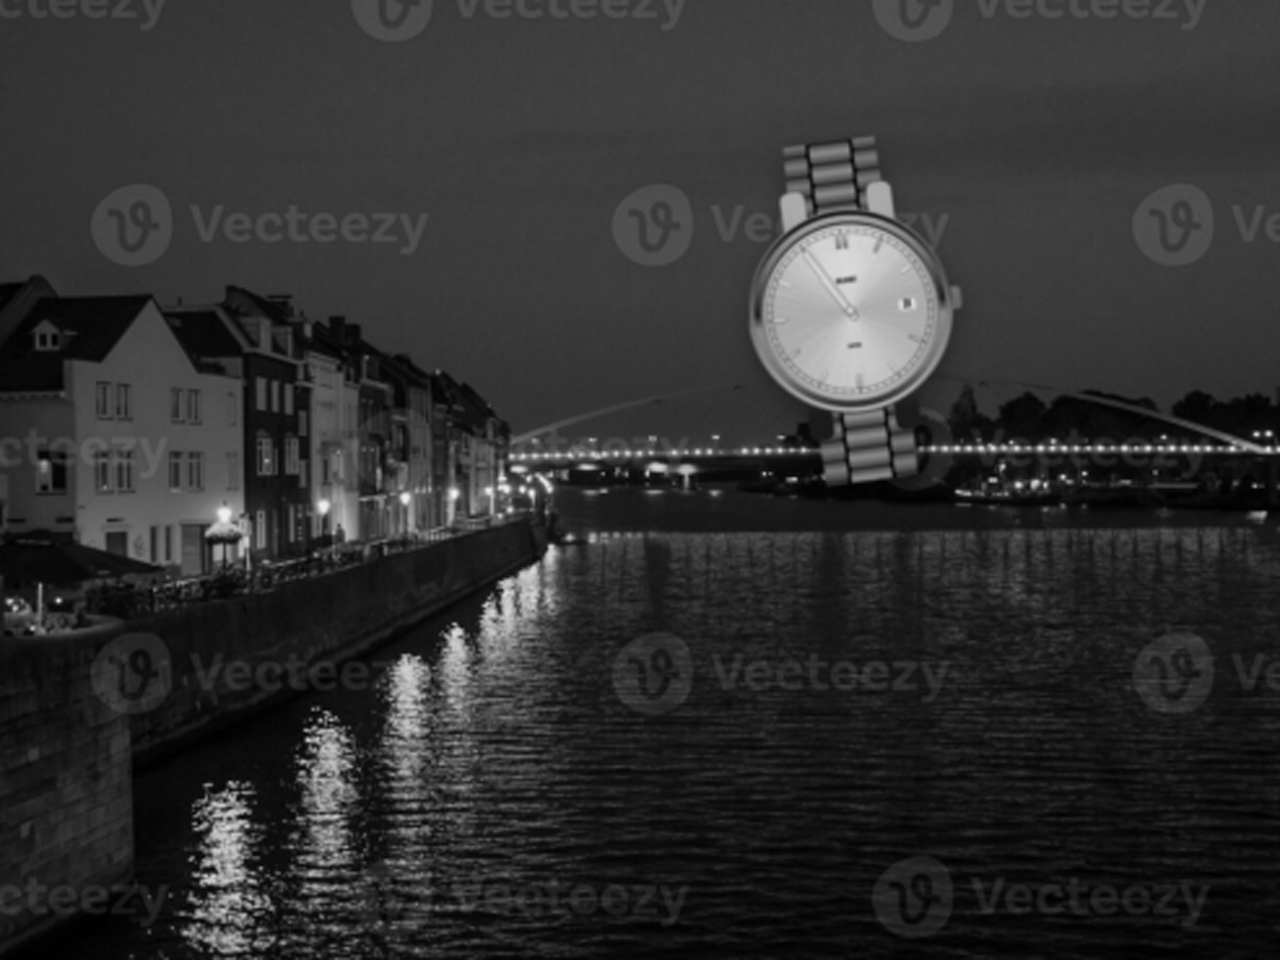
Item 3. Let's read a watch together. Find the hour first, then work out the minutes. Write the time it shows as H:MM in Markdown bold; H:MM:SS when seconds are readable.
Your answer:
**10:55**
